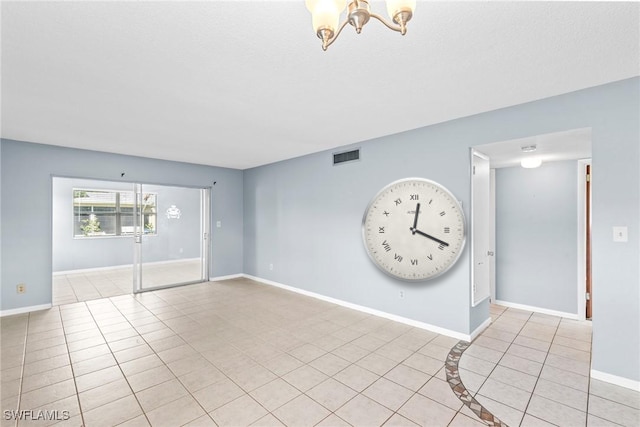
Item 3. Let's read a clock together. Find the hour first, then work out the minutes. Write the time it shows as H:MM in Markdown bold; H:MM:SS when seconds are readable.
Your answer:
**12:19**
